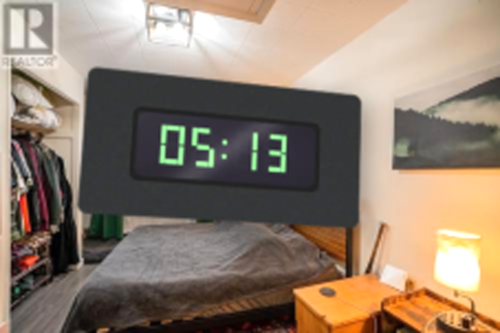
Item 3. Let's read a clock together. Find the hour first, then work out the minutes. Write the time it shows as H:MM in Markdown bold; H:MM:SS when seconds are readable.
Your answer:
**5:13**
